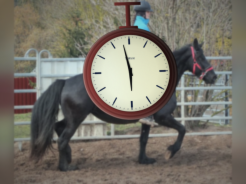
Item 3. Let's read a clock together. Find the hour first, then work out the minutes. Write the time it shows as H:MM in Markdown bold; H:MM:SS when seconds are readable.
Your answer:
**5:58**
